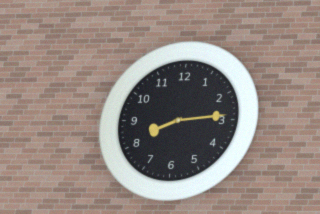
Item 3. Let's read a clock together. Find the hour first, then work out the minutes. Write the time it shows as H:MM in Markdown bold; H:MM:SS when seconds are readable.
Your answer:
**8:14**
